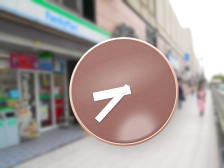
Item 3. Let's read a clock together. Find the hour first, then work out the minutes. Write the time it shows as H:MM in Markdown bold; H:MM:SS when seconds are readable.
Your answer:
**8:37**
